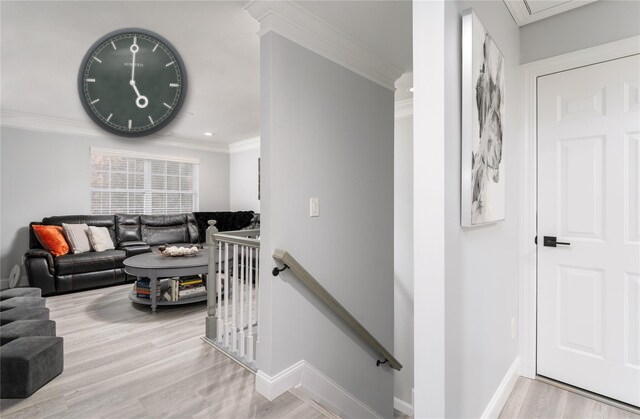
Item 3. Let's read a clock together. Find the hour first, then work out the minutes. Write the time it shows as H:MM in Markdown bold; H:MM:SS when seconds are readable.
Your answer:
**5:00**
